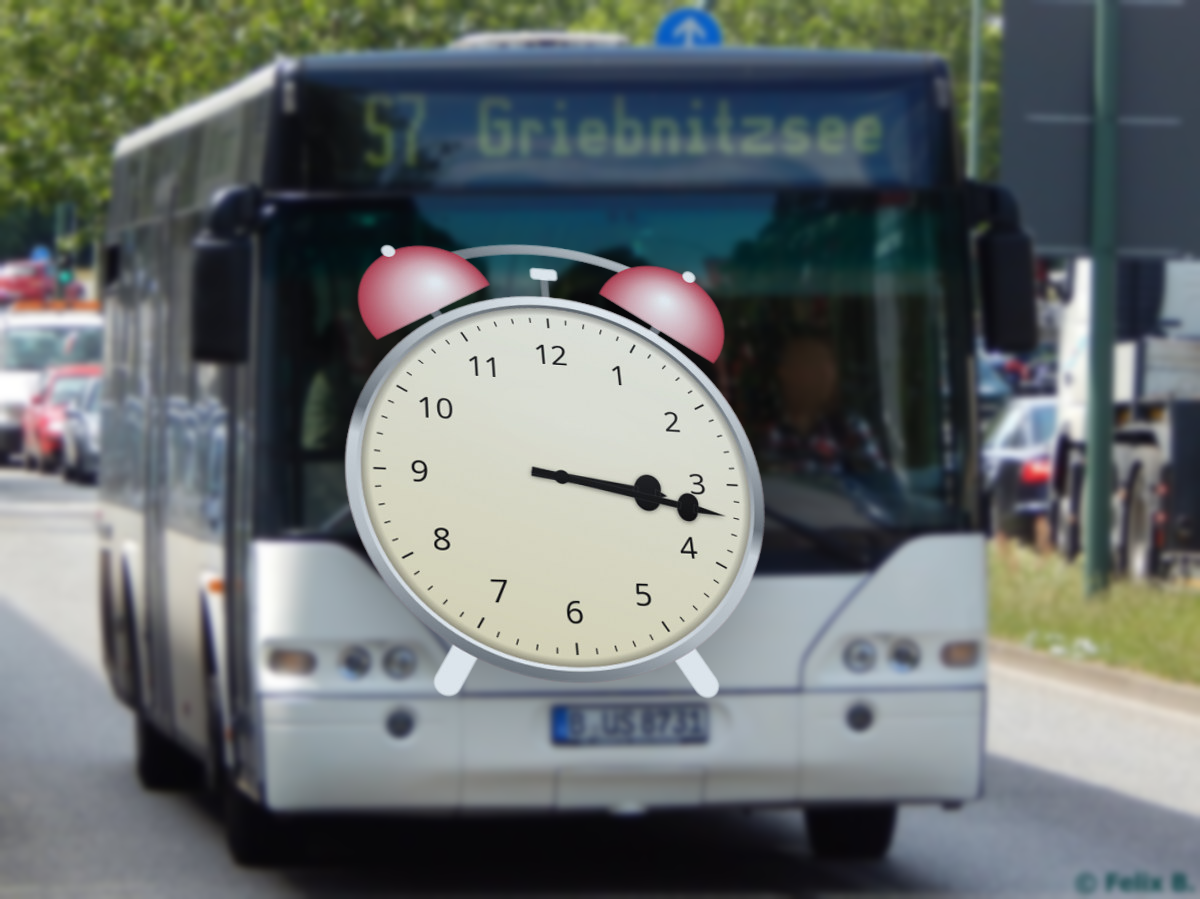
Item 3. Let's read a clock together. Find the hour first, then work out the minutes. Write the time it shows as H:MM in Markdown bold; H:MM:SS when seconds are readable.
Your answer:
**3:17**
